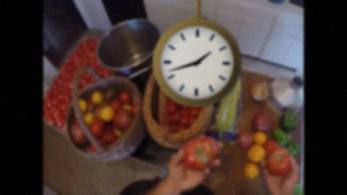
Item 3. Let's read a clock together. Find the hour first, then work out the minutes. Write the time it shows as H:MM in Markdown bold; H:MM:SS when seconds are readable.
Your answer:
**1:42**
